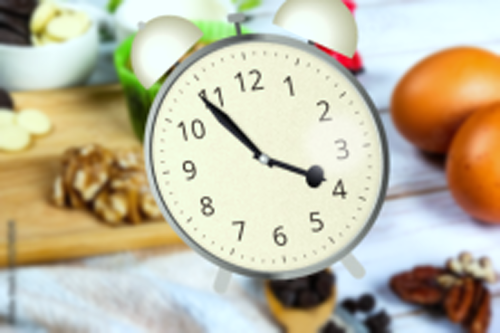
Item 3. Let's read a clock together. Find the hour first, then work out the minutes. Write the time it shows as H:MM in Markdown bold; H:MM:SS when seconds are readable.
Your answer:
**3:54**
